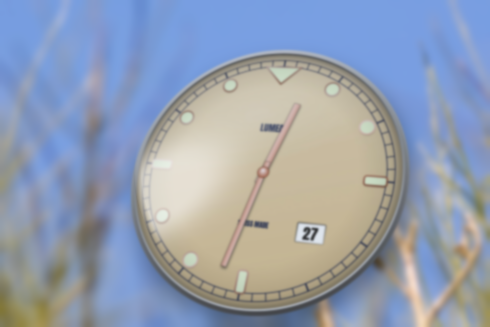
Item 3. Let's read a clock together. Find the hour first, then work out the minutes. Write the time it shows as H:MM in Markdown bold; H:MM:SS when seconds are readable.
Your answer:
**12:32**
